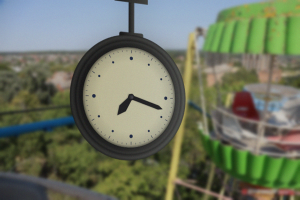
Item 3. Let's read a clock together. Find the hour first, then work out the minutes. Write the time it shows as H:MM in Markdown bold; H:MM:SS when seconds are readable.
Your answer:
**7:18**
